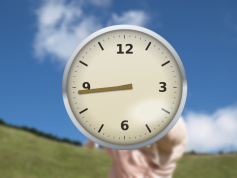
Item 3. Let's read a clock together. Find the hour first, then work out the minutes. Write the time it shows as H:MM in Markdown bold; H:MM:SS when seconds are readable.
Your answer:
**8:44**
